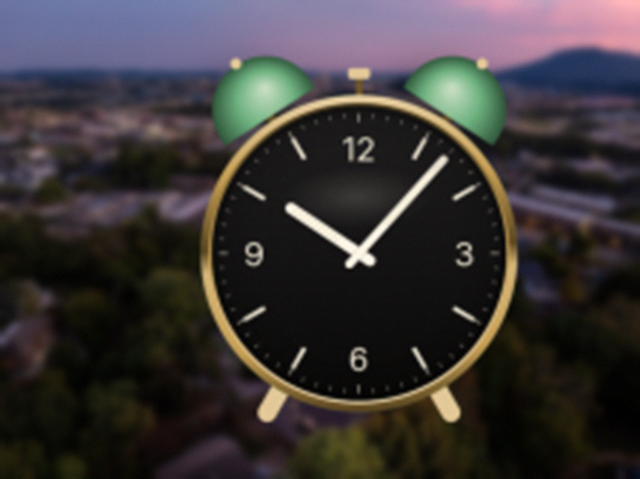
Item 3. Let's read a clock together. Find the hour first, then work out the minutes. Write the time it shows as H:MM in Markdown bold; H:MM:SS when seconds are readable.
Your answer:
**10:07**
